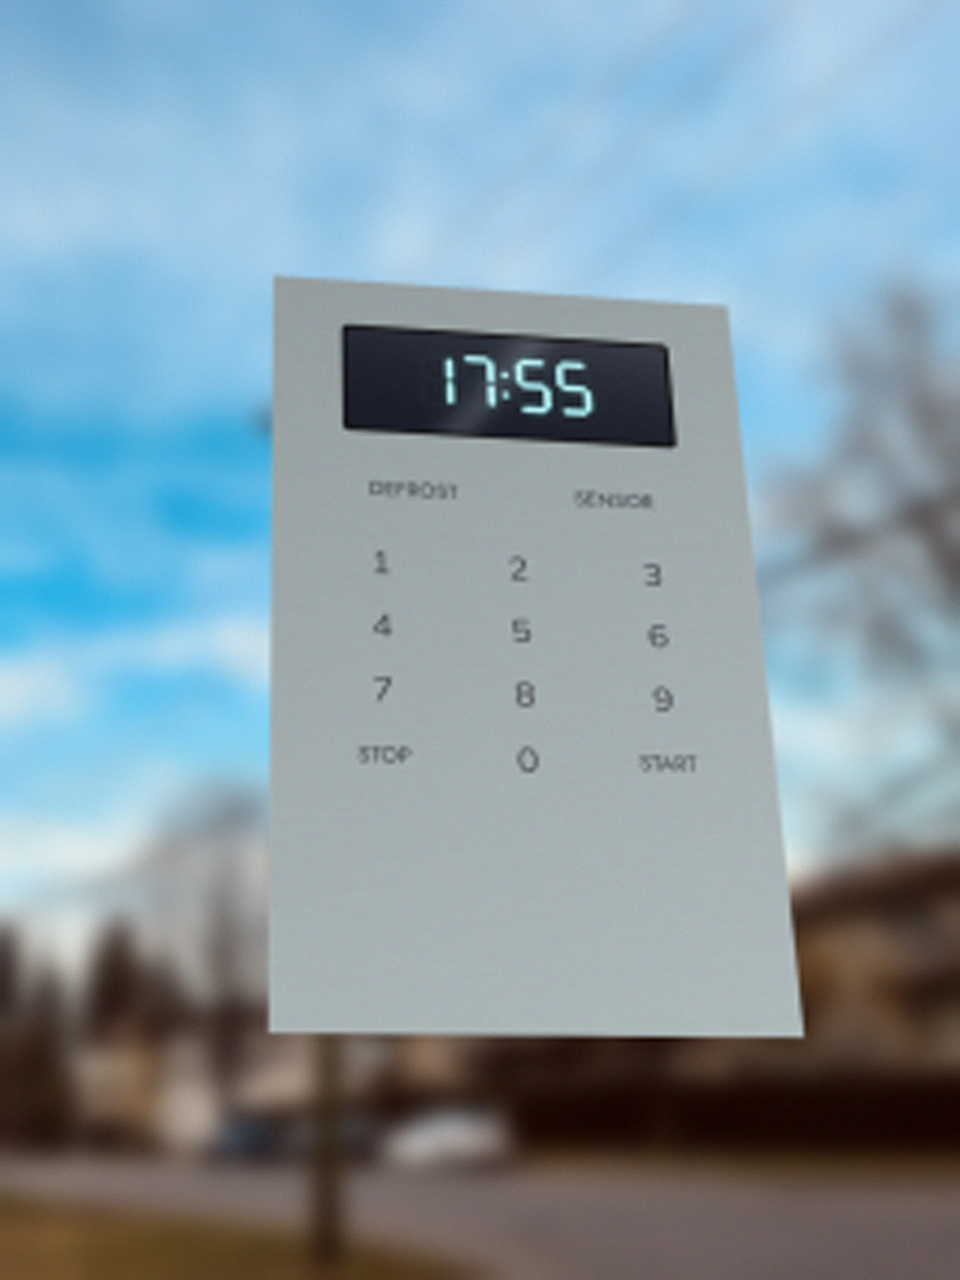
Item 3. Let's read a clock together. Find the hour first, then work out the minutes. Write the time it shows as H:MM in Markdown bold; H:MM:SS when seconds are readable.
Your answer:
**17:55**
